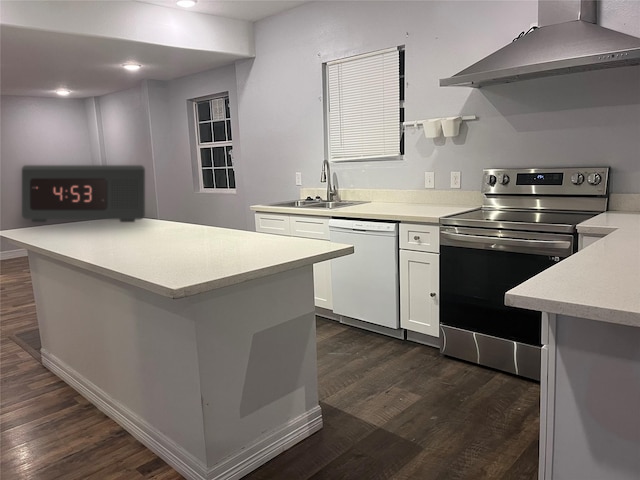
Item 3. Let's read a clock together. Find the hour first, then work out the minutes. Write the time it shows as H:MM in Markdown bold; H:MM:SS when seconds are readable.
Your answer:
**4:53**
